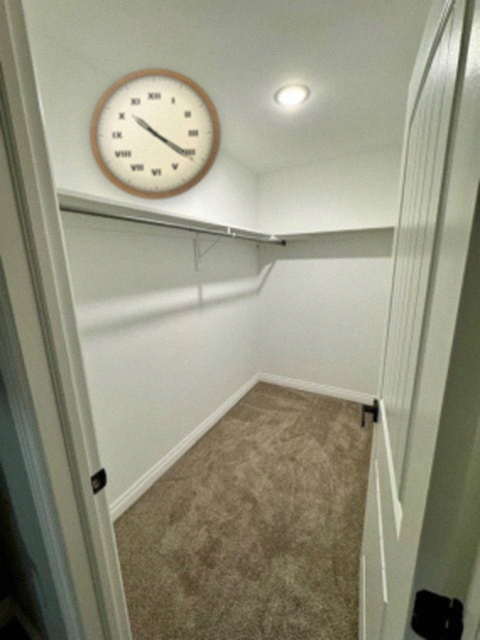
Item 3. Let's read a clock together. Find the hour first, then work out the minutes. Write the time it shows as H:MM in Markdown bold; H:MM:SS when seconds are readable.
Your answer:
**10:21**
